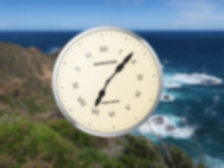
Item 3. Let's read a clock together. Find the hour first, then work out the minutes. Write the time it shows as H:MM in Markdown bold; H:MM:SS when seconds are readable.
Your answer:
**7:08**
